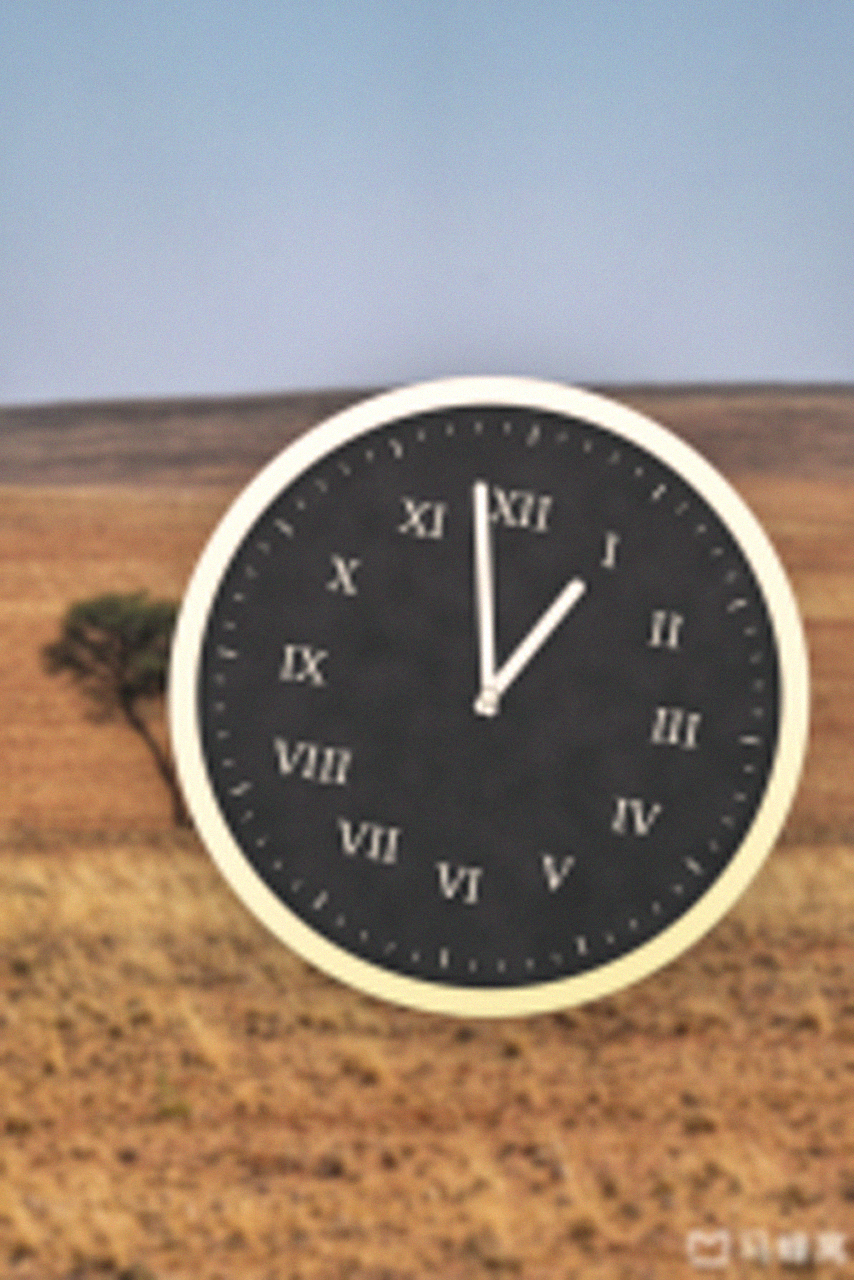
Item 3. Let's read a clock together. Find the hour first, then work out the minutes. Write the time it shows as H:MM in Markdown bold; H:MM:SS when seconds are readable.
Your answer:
**12:58**
